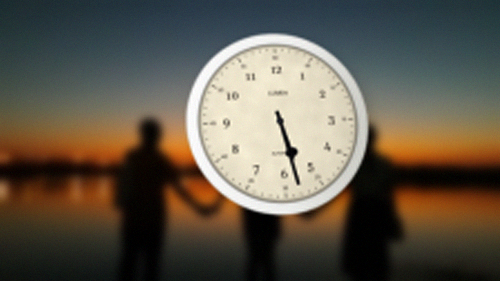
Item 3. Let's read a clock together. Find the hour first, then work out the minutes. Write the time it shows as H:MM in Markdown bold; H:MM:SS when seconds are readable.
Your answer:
**5:28**
